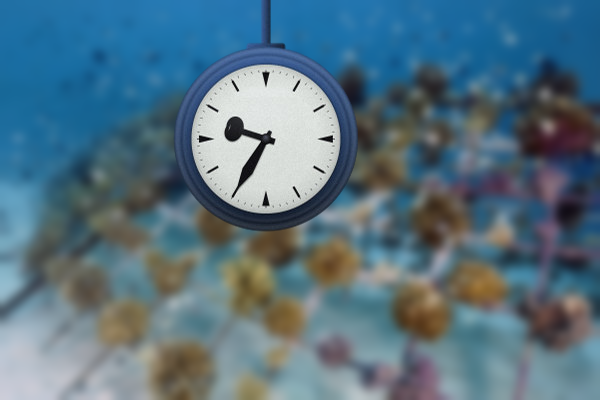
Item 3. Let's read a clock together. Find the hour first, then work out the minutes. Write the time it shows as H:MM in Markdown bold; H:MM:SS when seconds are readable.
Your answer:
**9:35**
